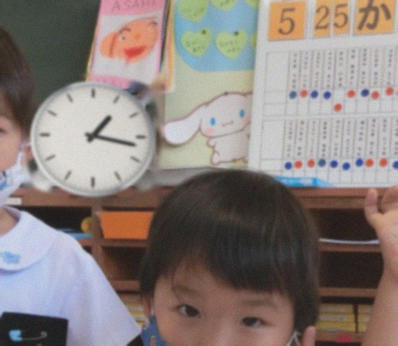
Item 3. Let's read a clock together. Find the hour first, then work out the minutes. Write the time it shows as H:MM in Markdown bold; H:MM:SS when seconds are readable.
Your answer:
**1:17**
